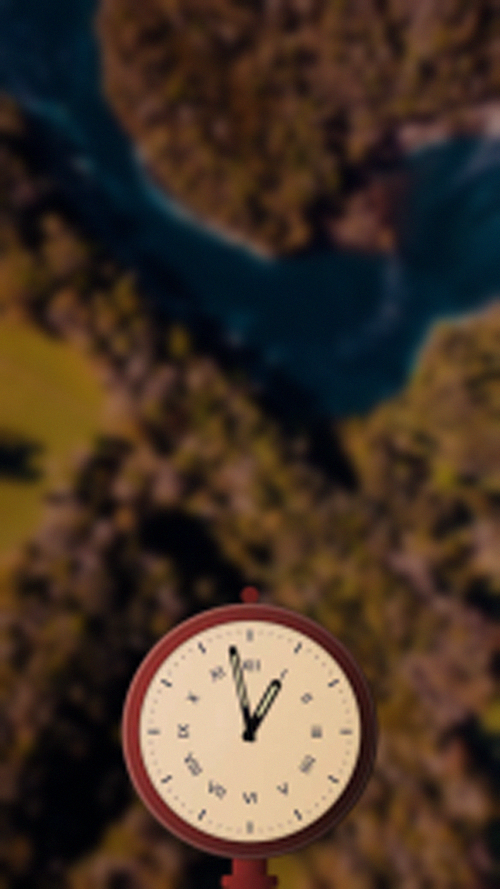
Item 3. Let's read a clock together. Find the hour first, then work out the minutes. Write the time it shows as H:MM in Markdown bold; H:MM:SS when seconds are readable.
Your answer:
**12:58**
